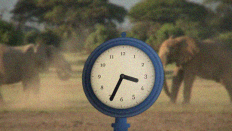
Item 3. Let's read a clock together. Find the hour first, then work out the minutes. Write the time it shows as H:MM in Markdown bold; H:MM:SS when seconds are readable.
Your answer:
**3:34**
